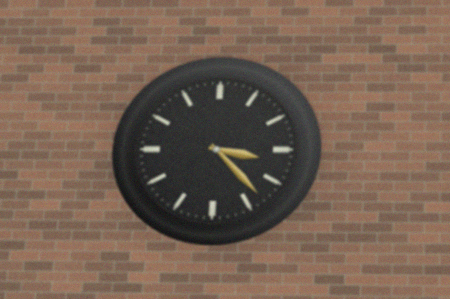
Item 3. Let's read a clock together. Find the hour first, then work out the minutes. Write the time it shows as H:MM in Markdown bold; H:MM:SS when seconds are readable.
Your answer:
**3:23**
